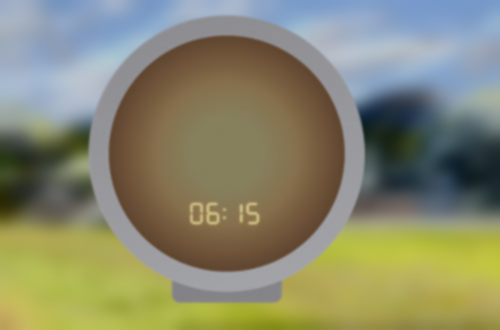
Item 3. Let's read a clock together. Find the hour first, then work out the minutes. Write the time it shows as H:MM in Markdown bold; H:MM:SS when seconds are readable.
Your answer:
**6:15**
